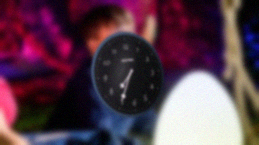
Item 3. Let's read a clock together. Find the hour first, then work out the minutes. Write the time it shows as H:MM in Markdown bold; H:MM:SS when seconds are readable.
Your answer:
**7:35**
